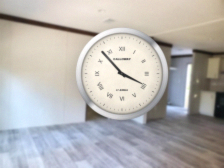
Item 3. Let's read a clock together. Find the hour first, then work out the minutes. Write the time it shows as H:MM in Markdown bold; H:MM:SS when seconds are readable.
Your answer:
**3:53**
